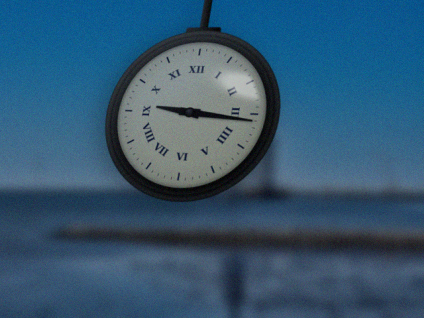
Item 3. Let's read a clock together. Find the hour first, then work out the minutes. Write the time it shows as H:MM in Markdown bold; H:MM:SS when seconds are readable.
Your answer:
**9:16**
